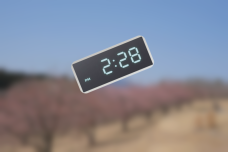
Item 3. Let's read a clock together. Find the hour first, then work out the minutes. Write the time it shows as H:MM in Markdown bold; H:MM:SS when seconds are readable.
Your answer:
**2:28**
